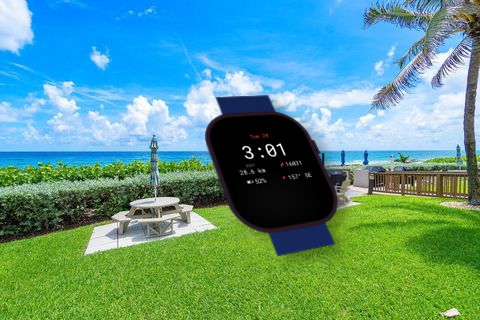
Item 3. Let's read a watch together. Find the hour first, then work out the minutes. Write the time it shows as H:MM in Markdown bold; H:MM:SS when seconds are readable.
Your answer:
**3:01**
